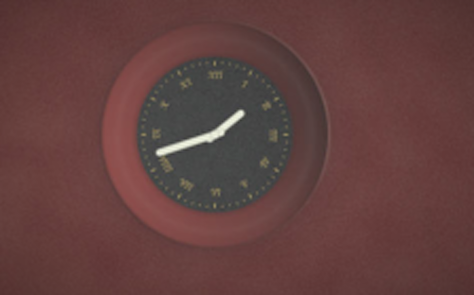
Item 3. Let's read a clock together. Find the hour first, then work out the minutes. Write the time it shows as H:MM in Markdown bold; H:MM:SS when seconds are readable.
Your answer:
**1:42**
